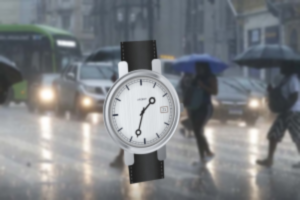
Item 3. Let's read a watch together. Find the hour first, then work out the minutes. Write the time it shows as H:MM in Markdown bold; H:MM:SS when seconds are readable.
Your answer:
**1:33**
